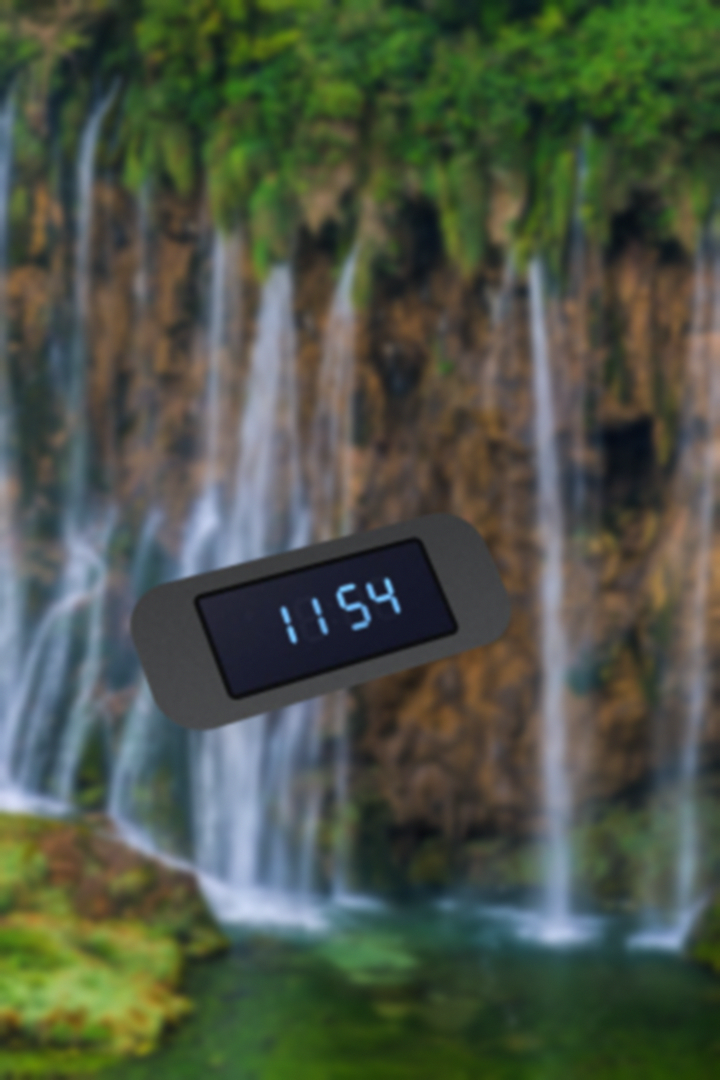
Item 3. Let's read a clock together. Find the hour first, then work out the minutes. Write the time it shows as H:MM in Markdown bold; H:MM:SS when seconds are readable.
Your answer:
**11:54**
